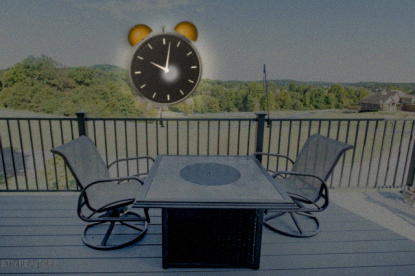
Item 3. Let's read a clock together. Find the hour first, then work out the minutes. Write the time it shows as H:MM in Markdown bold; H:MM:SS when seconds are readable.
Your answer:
**10:02**
